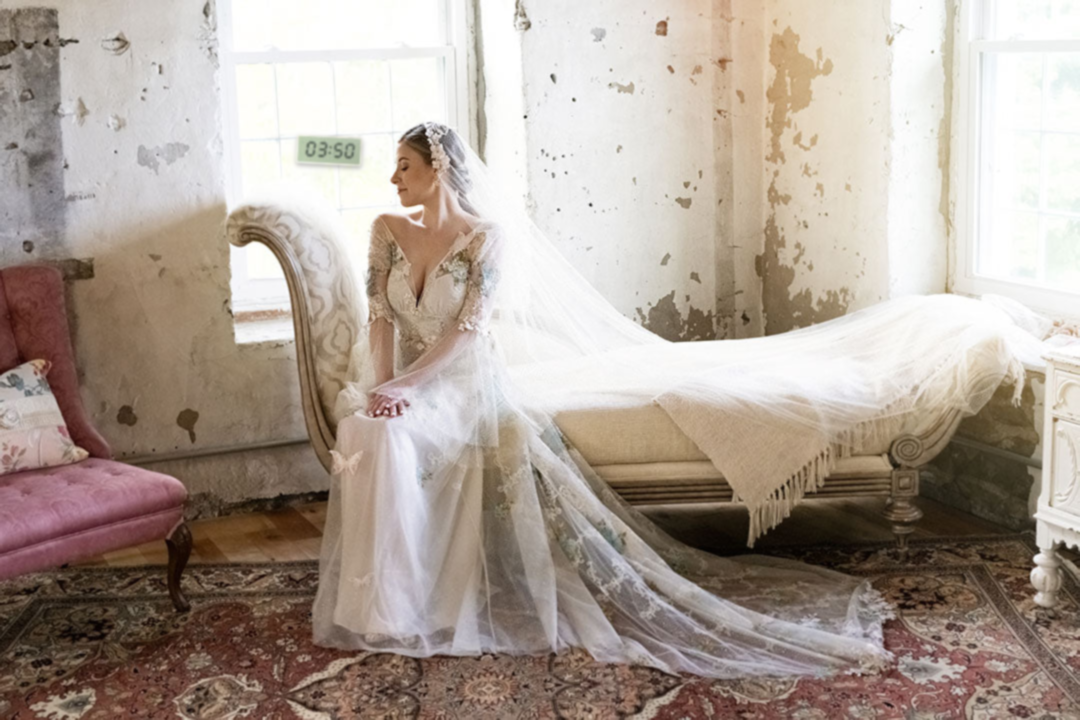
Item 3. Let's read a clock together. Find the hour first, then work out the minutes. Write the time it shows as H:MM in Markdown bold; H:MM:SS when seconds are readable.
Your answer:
**3:50**
